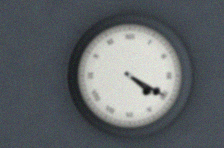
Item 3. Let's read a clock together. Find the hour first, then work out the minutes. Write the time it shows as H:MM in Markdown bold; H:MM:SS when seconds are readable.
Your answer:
**4:20**
